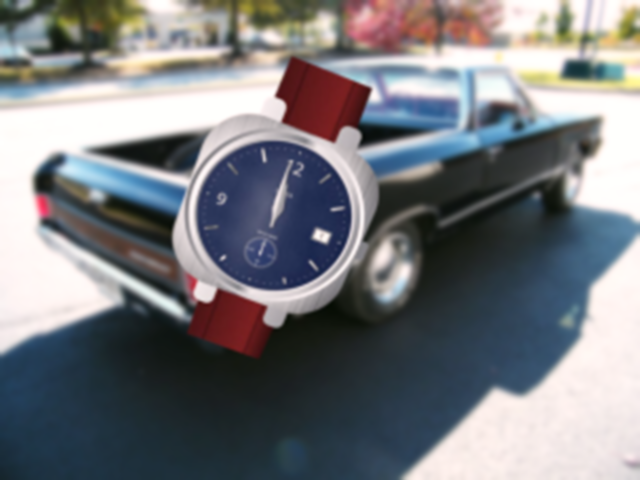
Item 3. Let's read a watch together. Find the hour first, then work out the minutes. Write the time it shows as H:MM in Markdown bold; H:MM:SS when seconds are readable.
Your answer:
**11:59**
